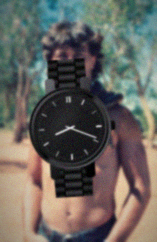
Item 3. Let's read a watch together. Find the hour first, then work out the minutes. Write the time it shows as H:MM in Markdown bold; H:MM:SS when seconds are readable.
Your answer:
**8:19**
